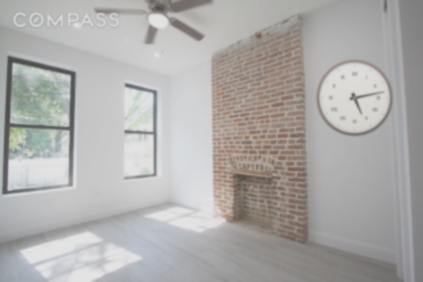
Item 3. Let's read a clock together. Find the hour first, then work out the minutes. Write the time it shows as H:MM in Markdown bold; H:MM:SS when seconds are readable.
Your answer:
**5:13**
